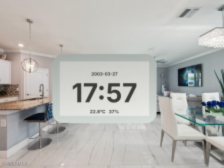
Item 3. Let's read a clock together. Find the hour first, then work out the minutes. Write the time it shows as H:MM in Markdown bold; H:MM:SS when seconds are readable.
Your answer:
**17:57**
